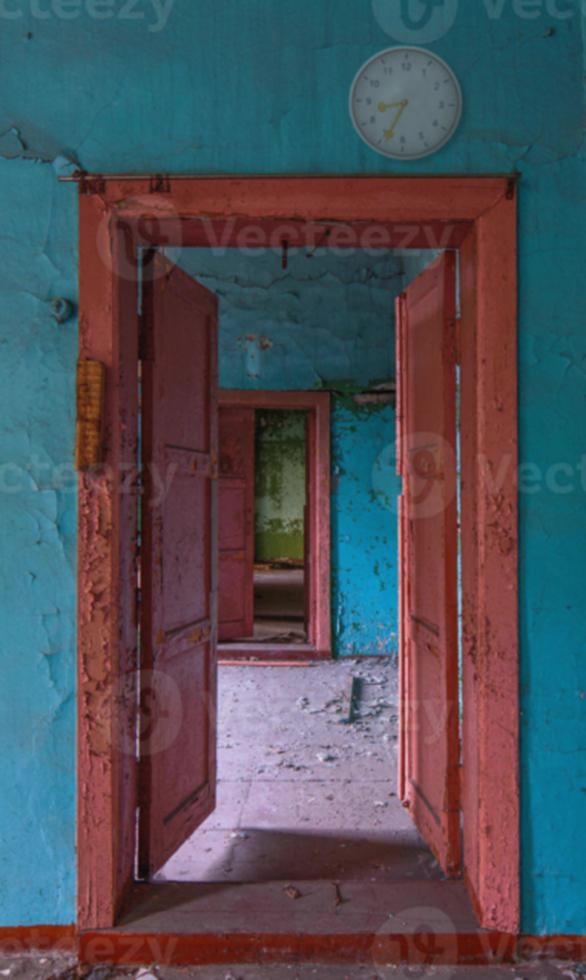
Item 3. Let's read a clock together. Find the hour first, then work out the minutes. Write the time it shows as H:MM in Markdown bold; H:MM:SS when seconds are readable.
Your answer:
**8:34**
